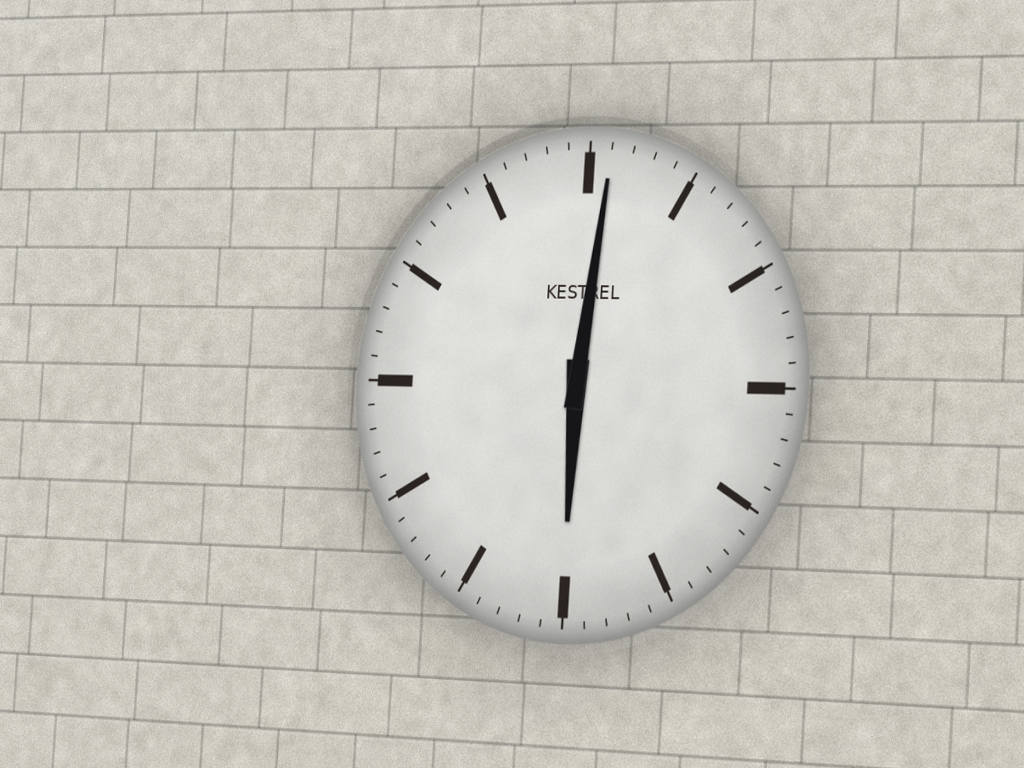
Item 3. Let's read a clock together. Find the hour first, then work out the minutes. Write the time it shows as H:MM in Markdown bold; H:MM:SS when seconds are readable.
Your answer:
**6:01**
